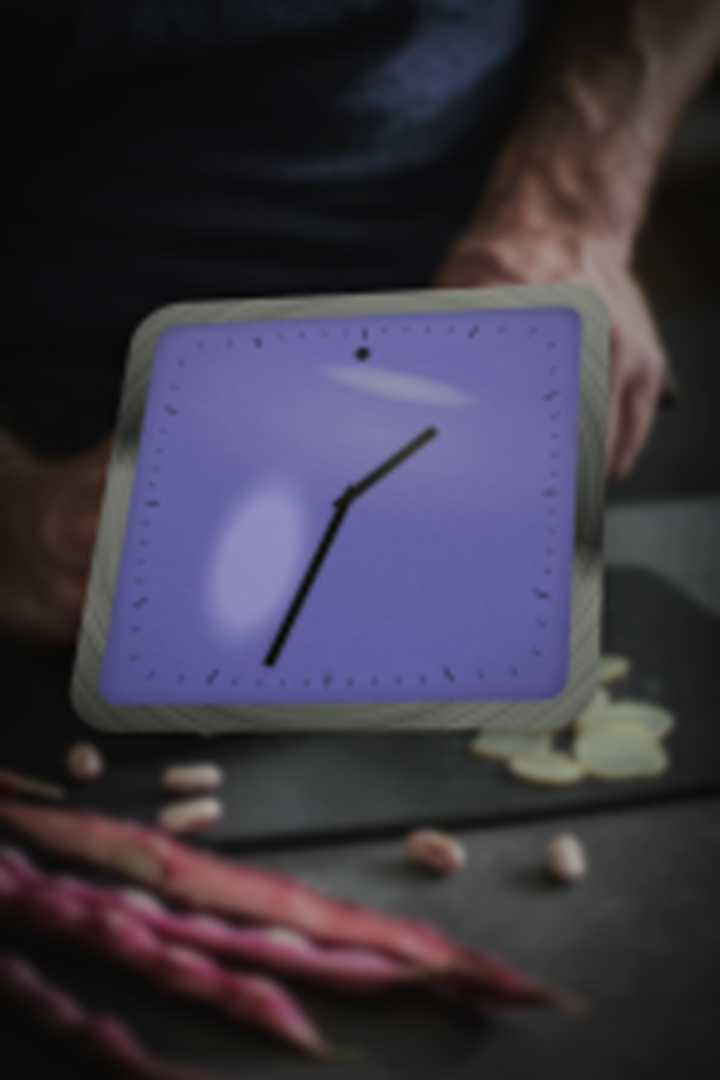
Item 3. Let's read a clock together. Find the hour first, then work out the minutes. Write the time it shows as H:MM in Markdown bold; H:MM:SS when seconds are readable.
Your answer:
**1:33**
